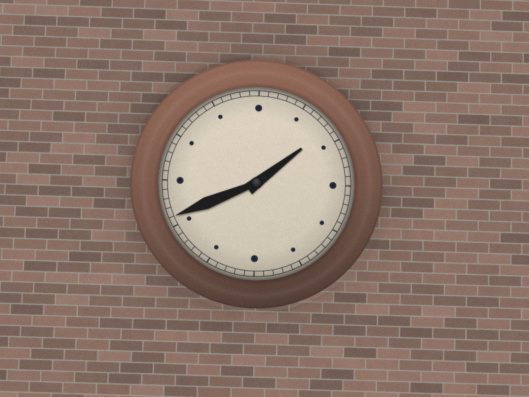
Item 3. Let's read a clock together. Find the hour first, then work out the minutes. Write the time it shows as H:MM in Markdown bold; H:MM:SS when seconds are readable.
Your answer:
**1:41**
